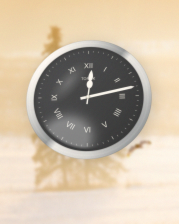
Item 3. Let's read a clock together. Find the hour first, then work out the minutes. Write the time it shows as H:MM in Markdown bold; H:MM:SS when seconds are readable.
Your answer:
**12:13**
